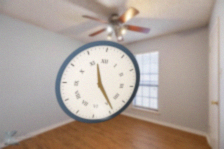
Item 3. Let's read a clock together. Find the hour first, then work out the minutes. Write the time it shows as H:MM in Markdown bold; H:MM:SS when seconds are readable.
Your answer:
**11:24**
